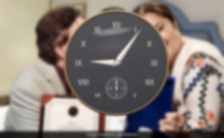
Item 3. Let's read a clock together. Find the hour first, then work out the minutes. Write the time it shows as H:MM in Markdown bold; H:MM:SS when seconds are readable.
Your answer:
**9:06**
